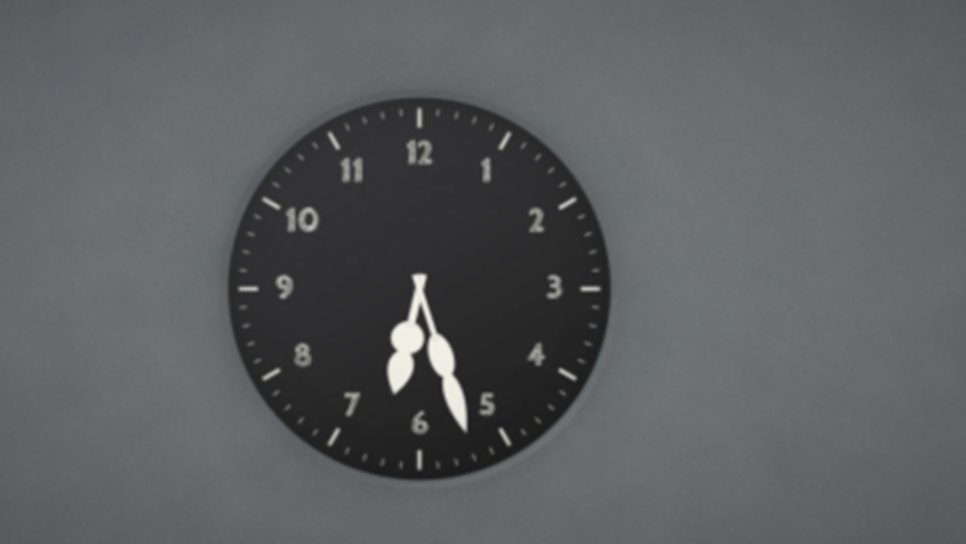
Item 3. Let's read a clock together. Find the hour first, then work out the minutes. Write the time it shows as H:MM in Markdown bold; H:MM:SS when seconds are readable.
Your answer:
**6:27**
